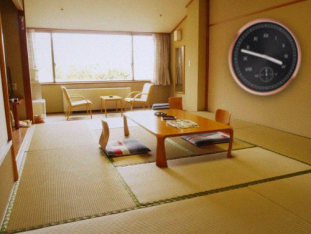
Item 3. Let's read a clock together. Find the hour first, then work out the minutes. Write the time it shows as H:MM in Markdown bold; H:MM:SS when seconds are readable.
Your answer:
**3:48**
